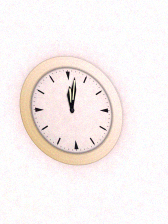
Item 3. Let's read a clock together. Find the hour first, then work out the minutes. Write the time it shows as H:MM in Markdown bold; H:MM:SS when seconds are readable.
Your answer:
**12:02**
